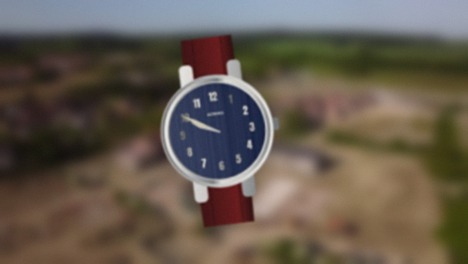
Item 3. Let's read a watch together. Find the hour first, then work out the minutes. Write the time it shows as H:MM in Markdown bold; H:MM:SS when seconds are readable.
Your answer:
**9:50**
